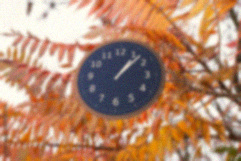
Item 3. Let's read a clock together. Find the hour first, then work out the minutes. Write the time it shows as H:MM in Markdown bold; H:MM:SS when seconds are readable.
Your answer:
**1:07**
